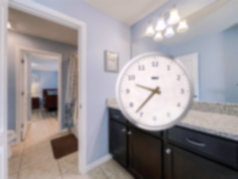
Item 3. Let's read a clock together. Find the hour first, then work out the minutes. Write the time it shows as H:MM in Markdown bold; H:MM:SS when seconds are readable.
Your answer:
**9:37**
